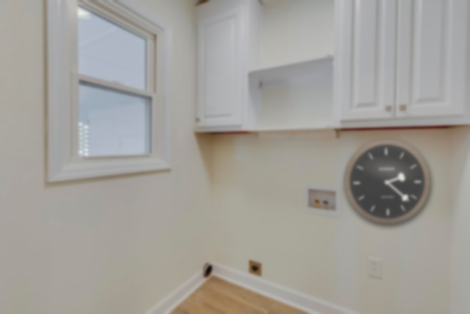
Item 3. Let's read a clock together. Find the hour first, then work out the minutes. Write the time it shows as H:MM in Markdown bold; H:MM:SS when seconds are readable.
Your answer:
**2:22**
